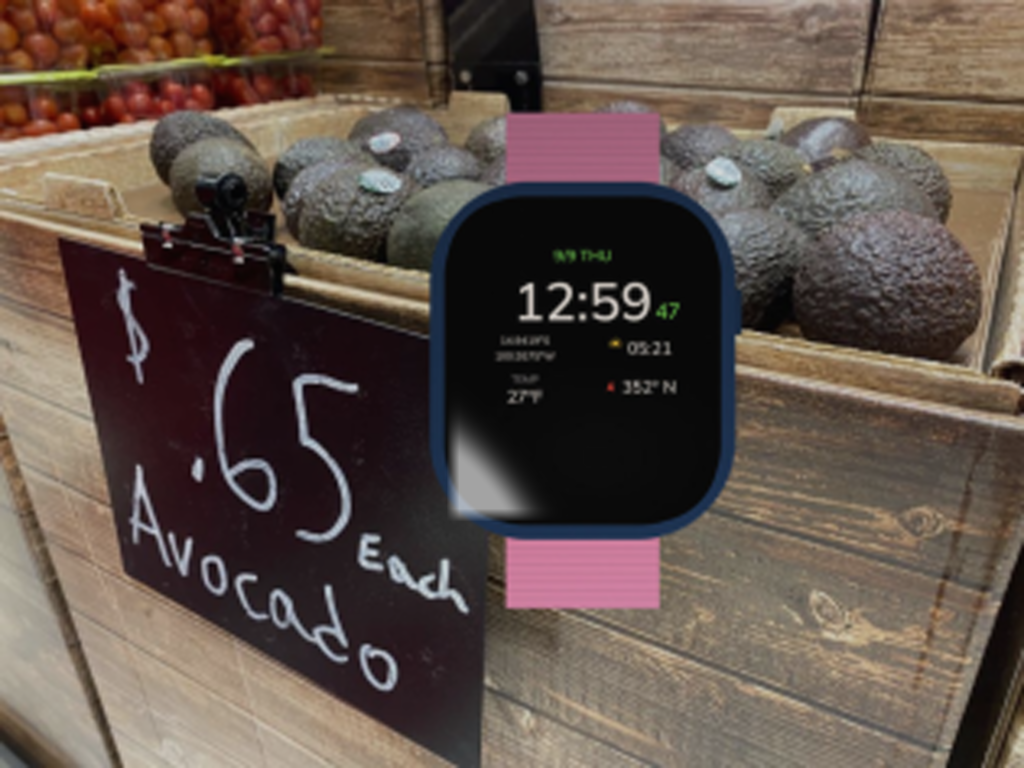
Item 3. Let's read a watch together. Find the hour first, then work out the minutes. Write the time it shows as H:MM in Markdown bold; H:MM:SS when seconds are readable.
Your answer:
**12:59**
